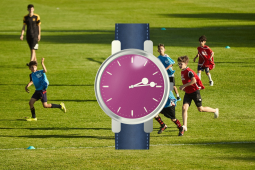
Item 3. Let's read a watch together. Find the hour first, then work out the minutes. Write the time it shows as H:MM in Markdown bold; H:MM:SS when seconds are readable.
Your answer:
**2:14**
